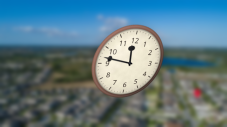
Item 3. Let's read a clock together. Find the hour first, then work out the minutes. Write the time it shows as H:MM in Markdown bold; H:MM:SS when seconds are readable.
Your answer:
**11:47**
